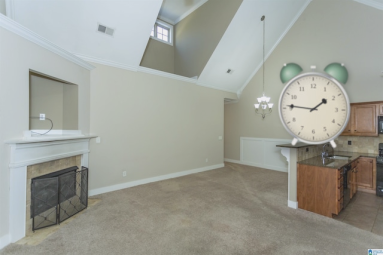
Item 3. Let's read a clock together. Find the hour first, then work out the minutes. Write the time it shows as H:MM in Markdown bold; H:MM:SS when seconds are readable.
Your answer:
**1:46**
